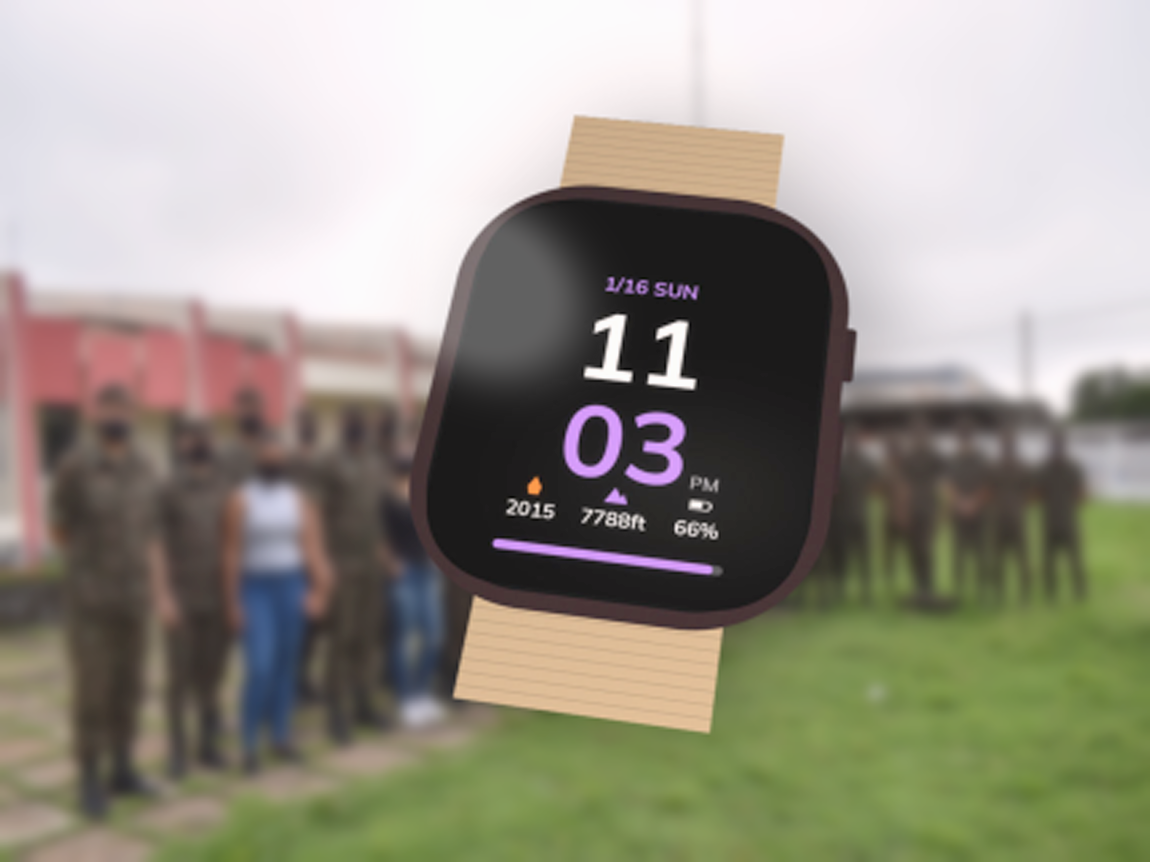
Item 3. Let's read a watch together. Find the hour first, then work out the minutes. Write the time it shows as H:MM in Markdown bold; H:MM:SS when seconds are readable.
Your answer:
**11:03**
